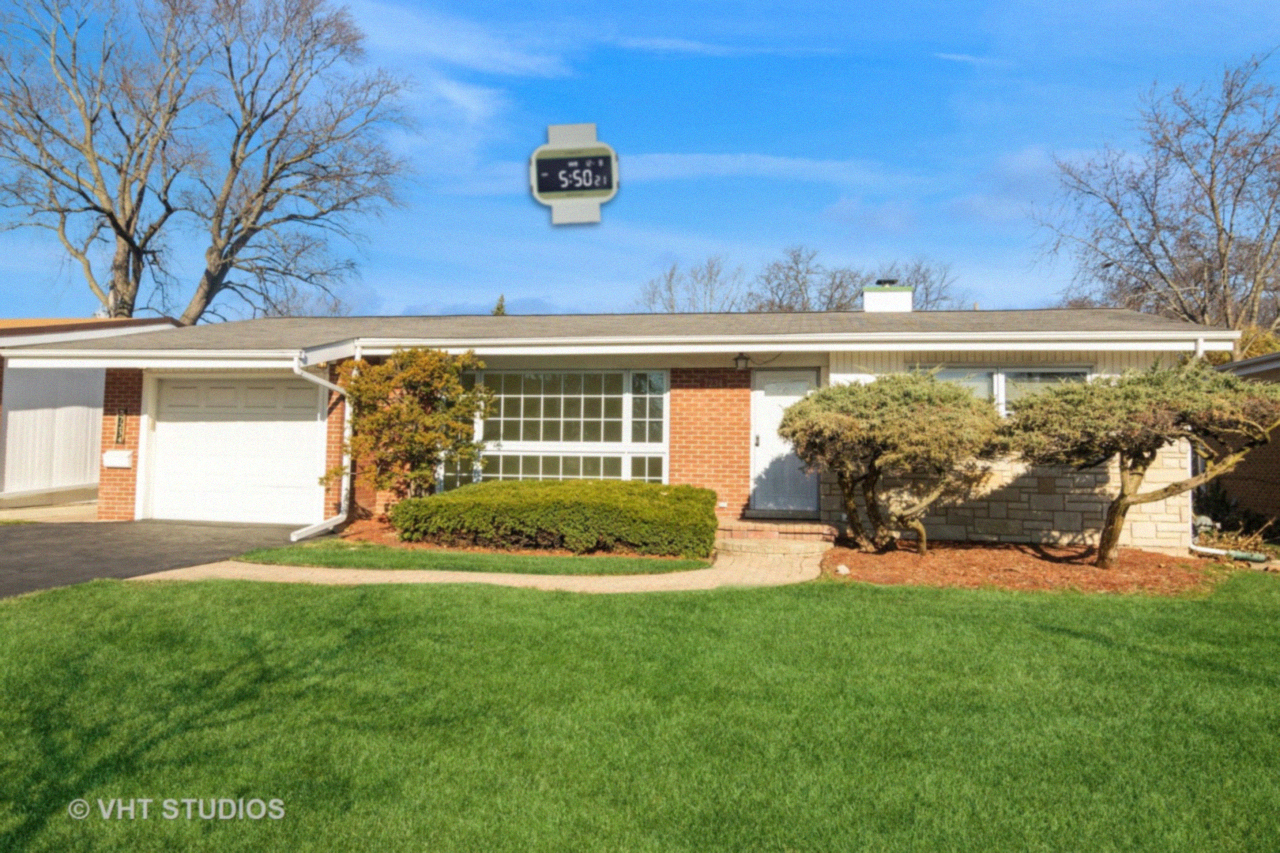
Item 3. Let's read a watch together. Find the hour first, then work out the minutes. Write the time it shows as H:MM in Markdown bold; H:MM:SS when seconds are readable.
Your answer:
**5:50**
